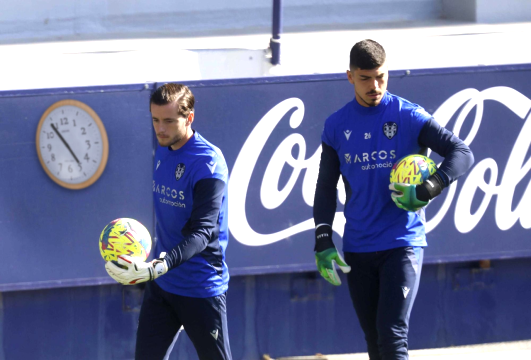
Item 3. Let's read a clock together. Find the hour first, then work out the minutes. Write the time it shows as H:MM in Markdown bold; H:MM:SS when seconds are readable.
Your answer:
**4:54**
